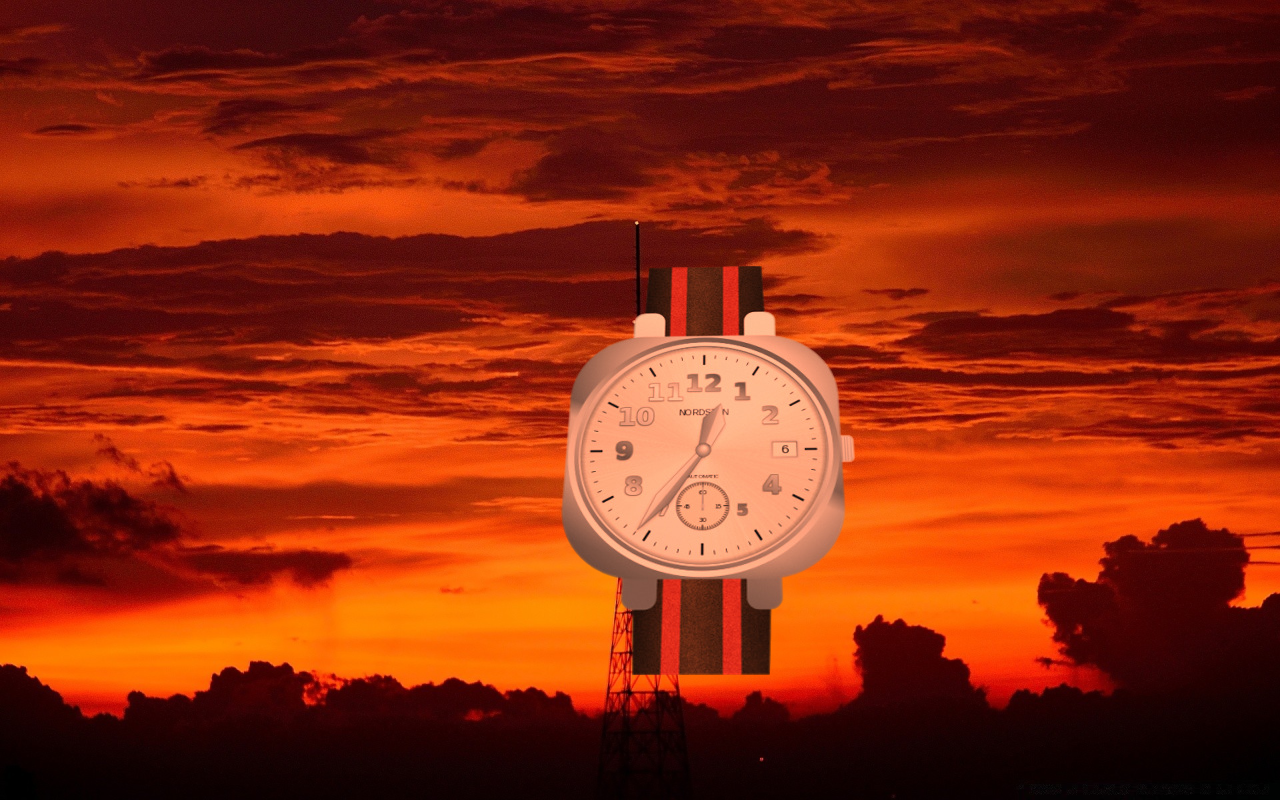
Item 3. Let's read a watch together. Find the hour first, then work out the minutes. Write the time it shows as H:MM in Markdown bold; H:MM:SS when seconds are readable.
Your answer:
**12:36**
